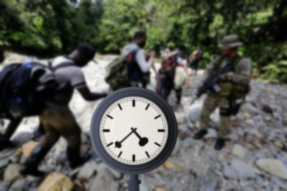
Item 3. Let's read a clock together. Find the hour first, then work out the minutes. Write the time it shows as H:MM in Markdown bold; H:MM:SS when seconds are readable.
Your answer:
**4:38**
